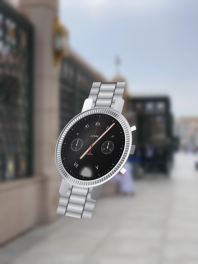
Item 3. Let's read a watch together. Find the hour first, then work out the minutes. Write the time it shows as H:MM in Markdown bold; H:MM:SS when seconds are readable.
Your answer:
**7:06**
